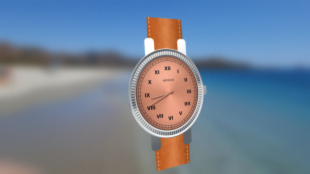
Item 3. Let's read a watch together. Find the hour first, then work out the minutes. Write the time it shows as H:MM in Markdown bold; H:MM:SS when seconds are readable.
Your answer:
**8:41**
